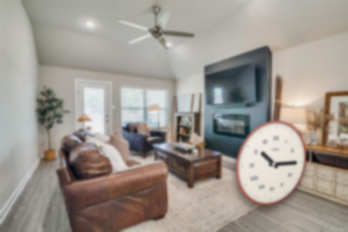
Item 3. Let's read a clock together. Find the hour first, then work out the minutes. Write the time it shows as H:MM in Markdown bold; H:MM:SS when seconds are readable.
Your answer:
**10:15**
